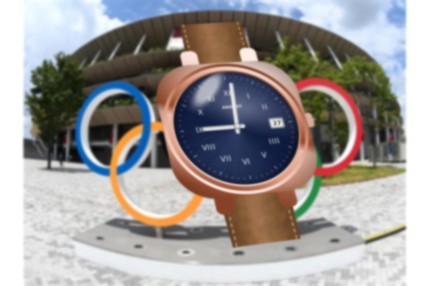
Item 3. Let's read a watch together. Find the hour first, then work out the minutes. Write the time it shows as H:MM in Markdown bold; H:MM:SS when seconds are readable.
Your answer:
**9:01**
